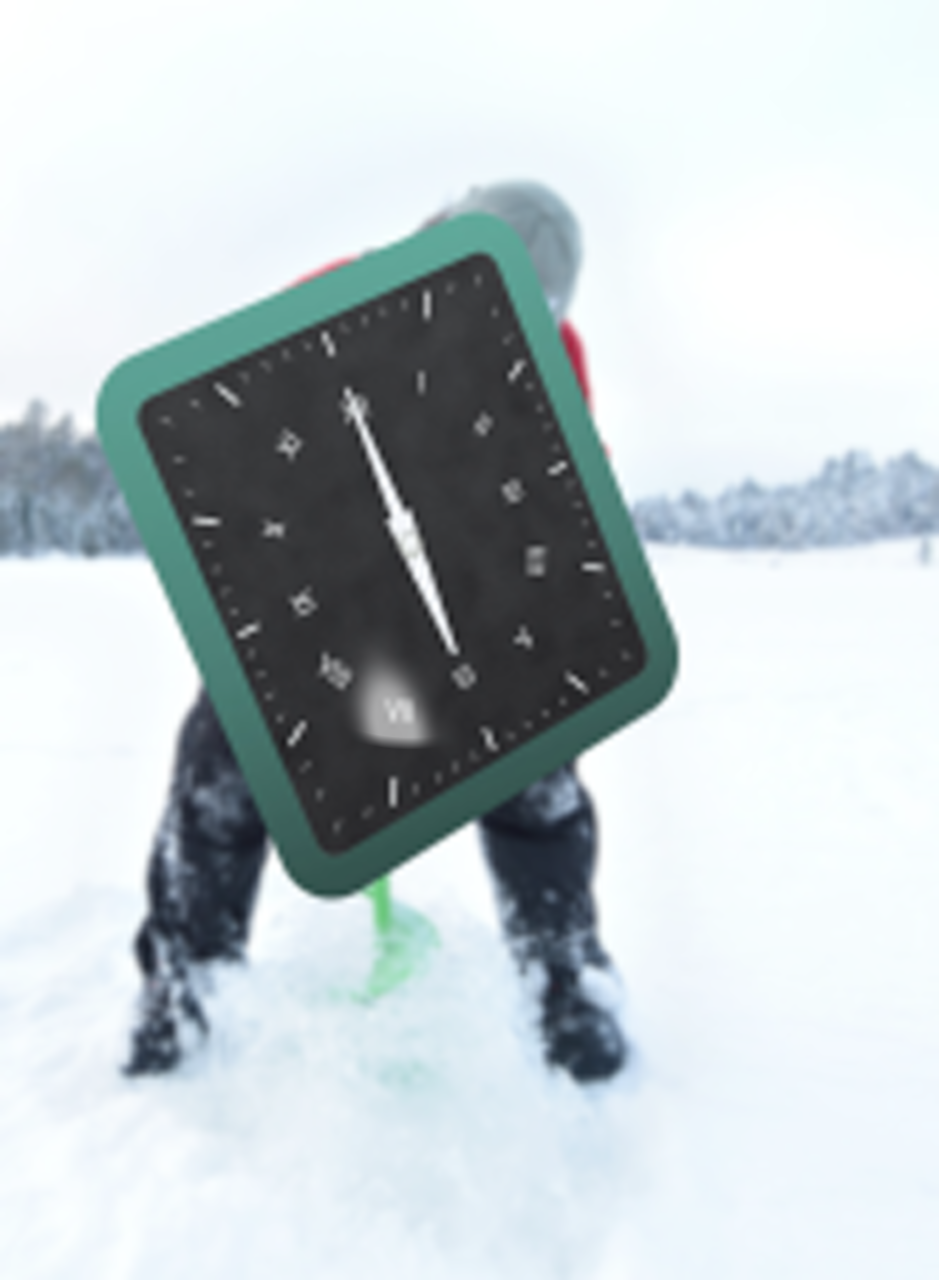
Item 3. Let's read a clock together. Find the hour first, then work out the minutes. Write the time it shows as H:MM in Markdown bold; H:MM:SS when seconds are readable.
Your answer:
**6:00**
